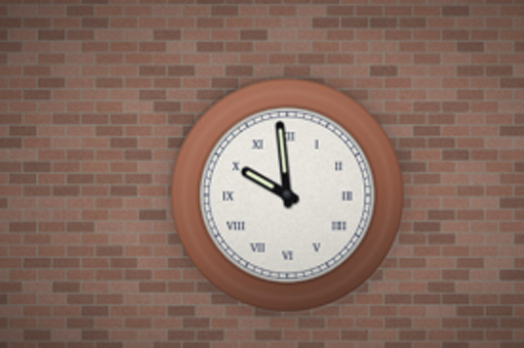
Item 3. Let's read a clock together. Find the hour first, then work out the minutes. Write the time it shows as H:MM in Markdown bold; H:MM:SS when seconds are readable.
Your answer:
**9:59**
